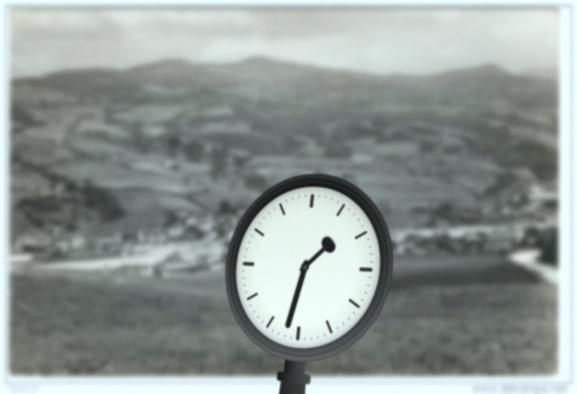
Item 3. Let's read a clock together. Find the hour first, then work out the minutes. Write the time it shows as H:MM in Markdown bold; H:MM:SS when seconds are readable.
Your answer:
**1:32**
